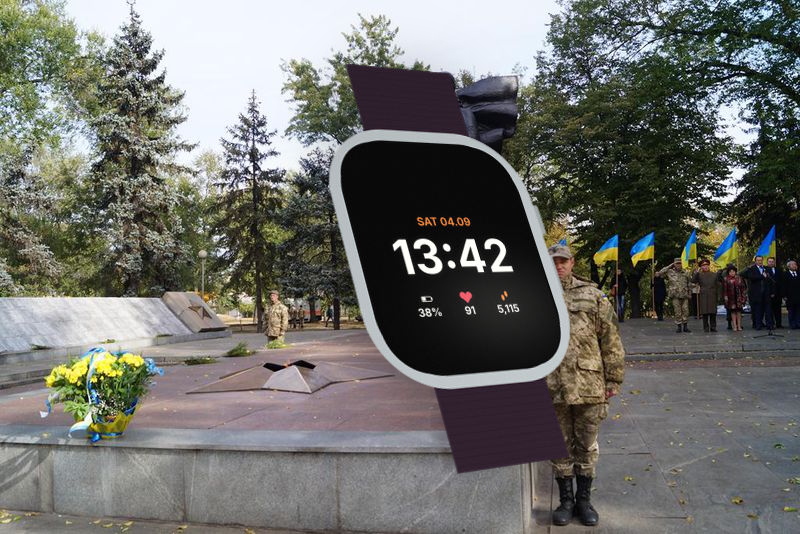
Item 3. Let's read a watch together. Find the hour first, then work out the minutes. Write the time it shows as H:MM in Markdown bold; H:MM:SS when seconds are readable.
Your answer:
**13:42**
